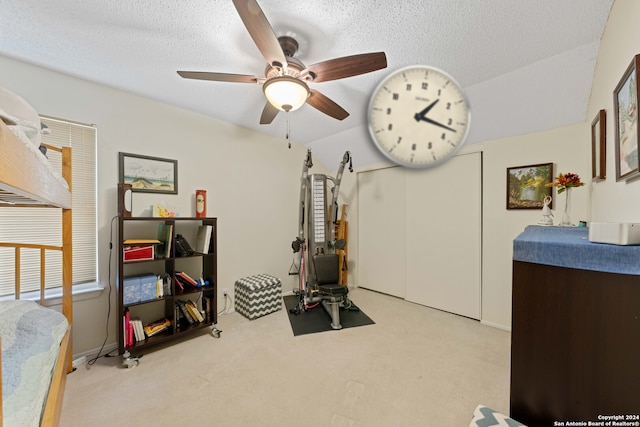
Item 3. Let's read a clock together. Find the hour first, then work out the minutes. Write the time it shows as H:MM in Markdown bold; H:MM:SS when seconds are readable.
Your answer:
**1:17**
